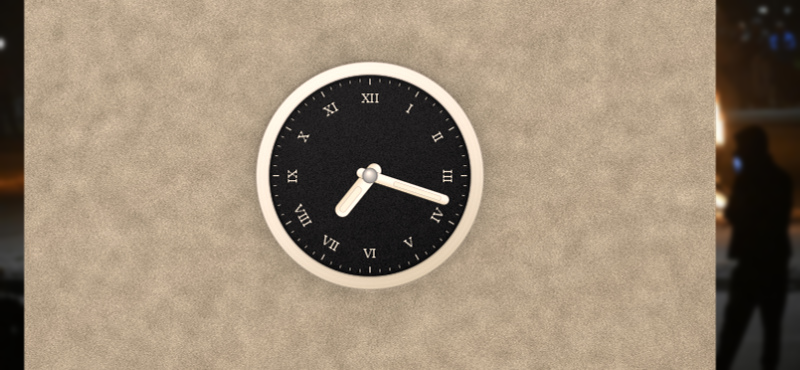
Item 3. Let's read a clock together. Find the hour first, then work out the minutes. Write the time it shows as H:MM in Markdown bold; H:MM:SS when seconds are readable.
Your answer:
**7:18**
